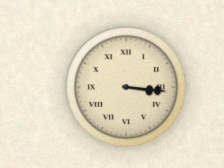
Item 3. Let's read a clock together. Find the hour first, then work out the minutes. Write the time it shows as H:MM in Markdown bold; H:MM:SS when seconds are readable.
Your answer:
**3:16**
